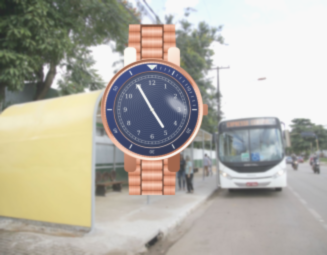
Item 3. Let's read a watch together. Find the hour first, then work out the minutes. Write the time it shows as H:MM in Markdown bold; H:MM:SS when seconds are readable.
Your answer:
**4:55**
